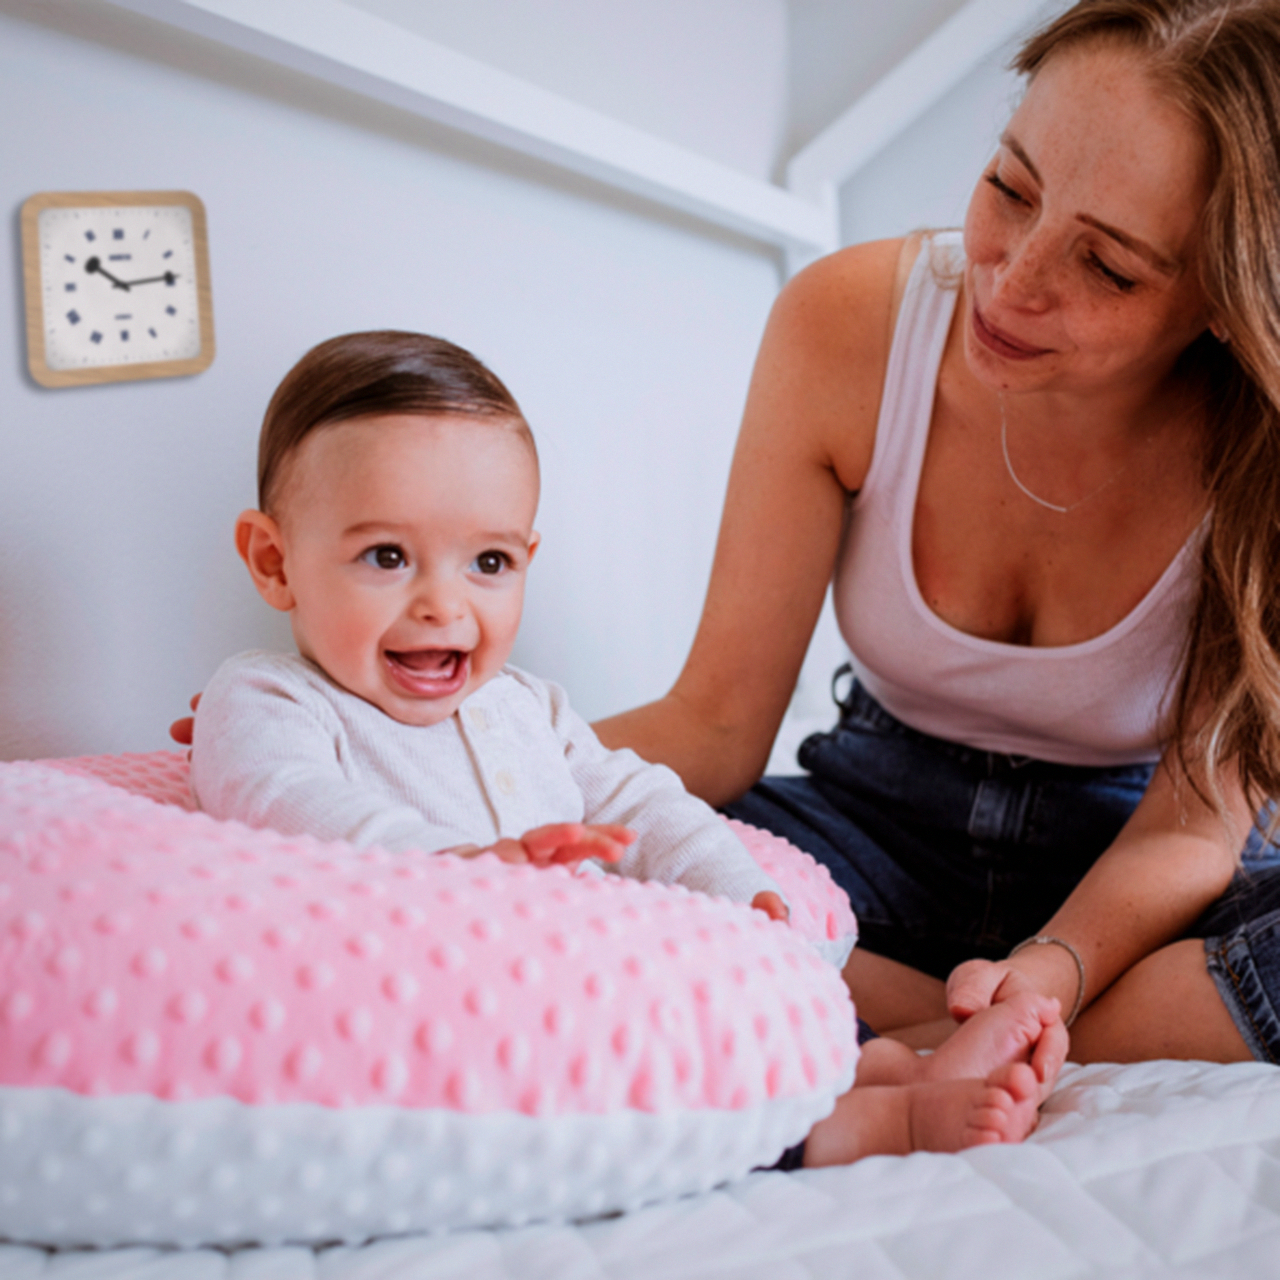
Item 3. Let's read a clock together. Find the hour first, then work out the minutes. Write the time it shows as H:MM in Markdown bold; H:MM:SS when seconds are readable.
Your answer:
**10:14**
